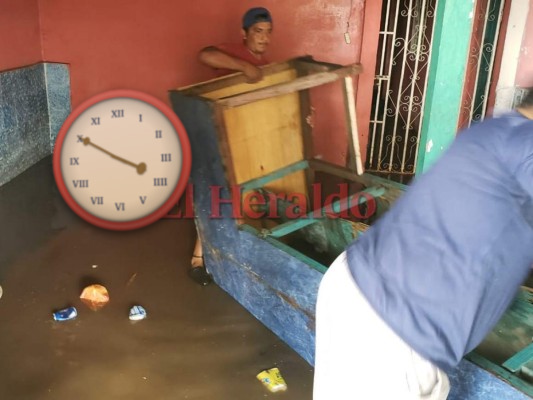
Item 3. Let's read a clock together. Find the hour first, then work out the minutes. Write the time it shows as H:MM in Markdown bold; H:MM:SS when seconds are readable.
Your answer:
**3:50**
